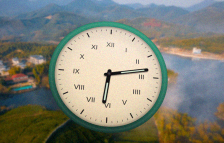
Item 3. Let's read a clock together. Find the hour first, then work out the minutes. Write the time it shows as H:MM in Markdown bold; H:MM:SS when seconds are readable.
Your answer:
**6:13**
